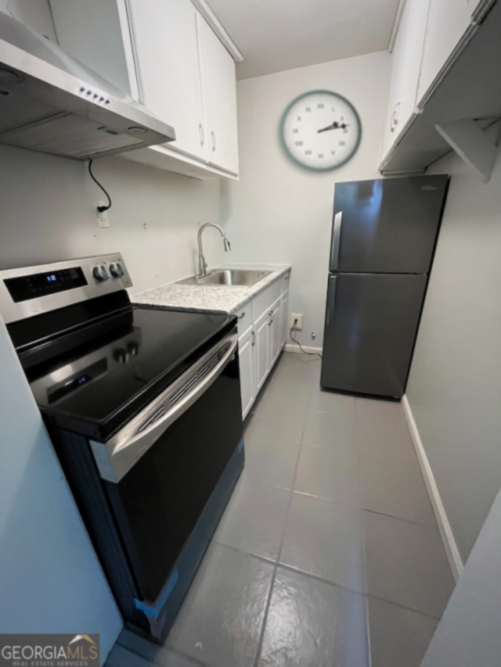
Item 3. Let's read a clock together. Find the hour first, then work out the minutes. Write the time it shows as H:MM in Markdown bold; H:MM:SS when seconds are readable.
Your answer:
**2:13**
